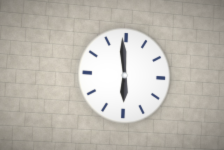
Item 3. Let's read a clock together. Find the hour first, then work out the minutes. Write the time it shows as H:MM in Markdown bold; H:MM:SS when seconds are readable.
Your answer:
**5:59**
